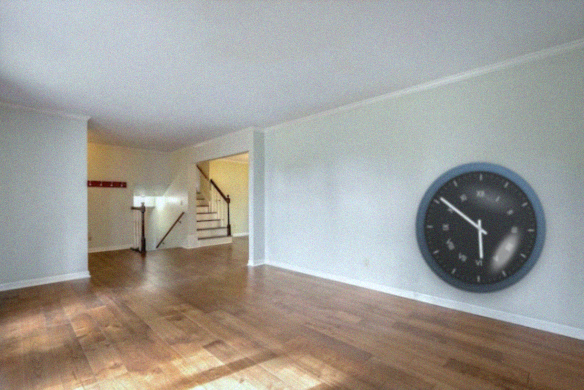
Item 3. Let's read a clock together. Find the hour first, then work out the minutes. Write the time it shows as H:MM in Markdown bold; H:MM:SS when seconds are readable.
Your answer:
**5:51**
